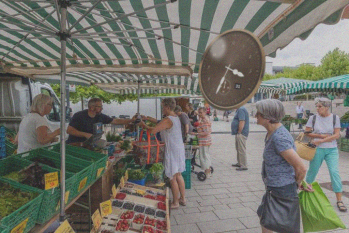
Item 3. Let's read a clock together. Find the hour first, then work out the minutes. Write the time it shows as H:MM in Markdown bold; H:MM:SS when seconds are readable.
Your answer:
**3:33**
